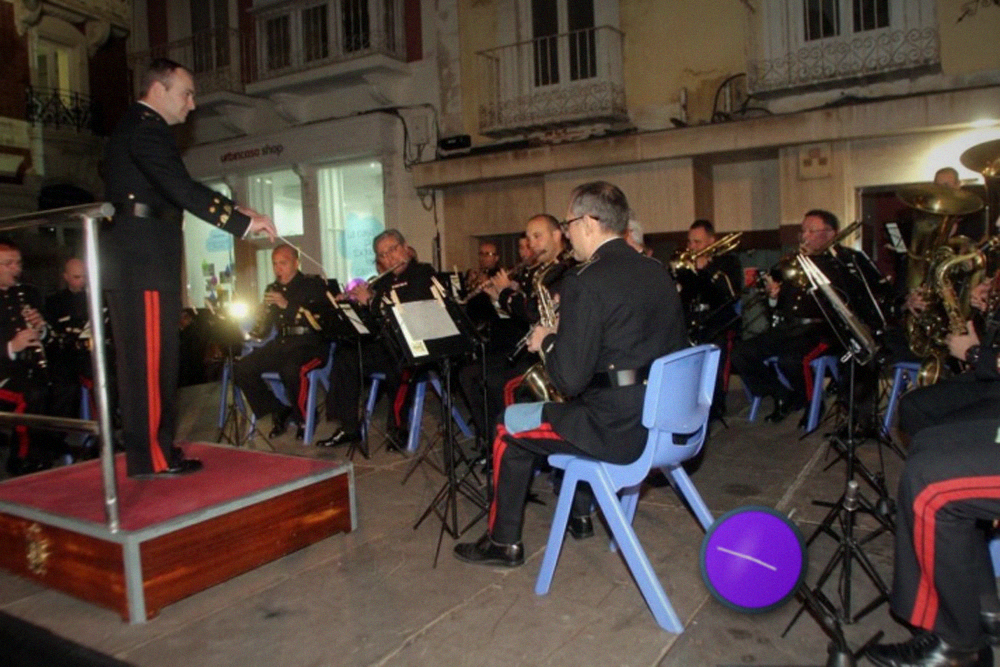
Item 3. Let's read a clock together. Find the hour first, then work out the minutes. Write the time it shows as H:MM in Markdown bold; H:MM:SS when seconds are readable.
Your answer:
**3:48**
